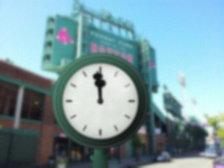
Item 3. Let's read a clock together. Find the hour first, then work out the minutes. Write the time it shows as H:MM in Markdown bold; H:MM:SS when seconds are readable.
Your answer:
**11:59**
